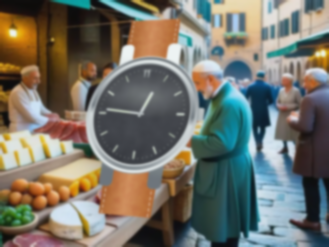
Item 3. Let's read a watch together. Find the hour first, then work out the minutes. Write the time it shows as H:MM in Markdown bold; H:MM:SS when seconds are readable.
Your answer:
**12:46**
